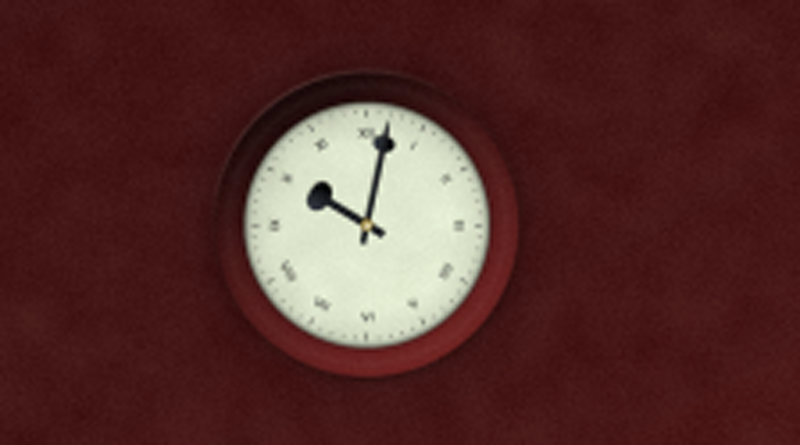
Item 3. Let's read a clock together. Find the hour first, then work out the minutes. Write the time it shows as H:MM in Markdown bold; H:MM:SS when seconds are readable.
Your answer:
**10:02**
